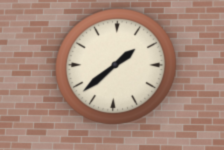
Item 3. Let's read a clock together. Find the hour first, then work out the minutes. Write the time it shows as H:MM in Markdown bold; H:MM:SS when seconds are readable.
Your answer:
**1:38**
